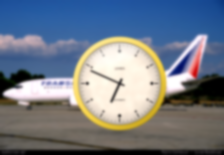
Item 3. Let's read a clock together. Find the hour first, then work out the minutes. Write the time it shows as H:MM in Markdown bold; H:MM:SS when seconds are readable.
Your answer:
**6:49**
